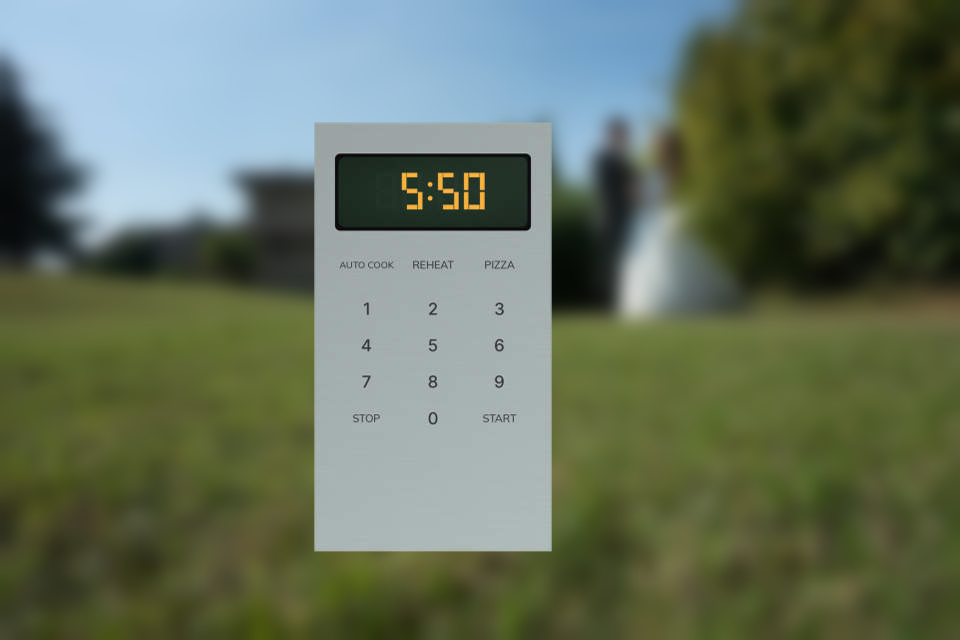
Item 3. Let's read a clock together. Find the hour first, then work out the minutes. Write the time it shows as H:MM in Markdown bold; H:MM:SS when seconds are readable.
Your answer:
**5:50**
